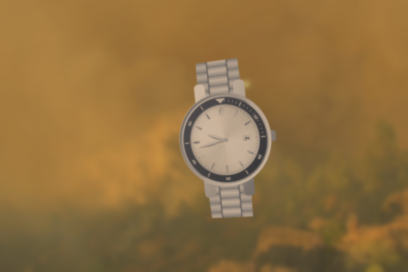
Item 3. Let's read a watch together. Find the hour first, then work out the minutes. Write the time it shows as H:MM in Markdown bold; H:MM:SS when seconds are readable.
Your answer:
**9:43**
